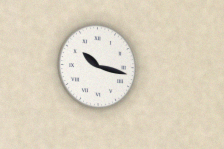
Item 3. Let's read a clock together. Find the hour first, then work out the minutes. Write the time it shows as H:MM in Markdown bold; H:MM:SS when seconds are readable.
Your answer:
**10:17**
